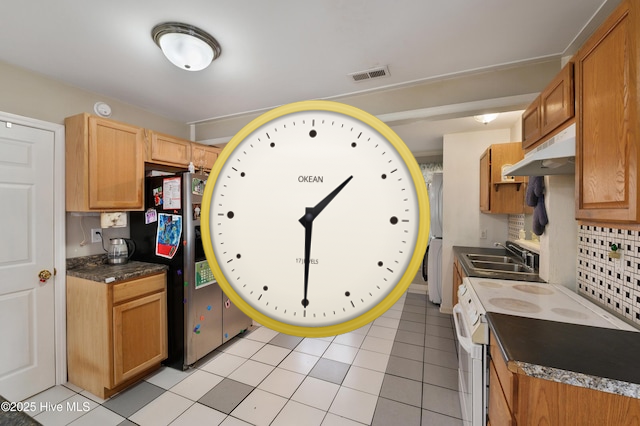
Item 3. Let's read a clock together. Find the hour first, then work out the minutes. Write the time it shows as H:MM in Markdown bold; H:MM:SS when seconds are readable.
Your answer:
**1:30**
